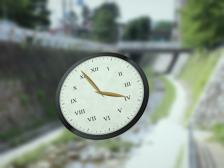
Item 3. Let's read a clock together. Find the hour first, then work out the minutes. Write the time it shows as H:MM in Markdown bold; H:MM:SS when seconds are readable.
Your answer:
**3:56**
